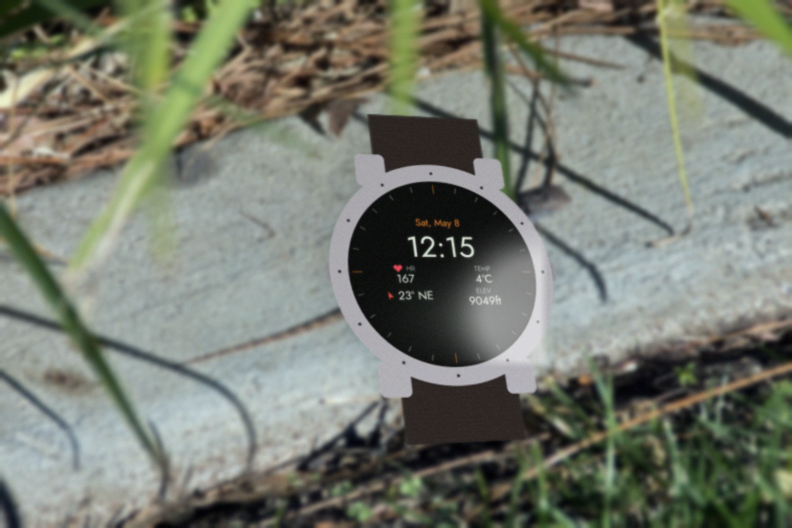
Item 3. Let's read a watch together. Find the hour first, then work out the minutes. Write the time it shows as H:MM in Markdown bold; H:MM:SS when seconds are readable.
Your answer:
**12:15**
